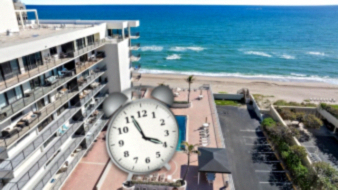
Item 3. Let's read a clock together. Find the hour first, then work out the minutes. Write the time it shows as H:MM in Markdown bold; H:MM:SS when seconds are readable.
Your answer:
**3:56**
